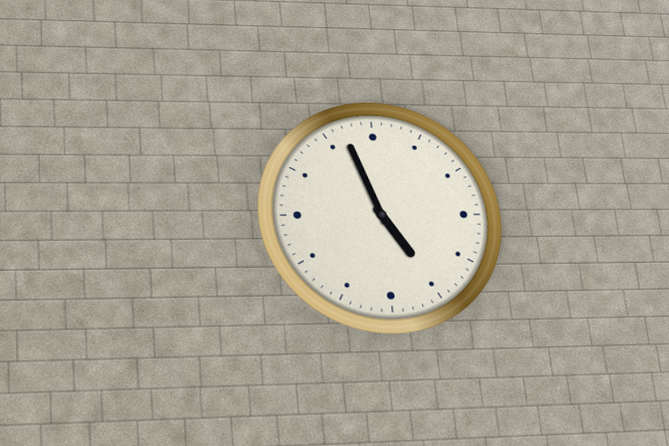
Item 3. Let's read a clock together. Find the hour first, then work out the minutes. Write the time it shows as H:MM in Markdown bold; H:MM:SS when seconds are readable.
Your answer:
**4:57**
